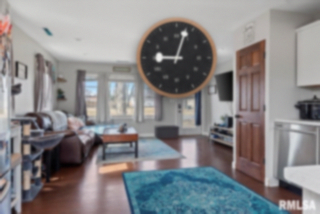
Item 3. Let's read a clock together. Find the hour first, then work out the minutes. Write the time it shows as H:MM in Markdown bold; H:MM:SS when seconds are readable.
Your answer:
**9:03**
